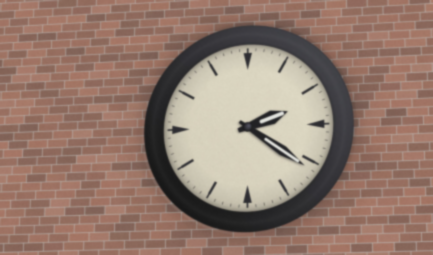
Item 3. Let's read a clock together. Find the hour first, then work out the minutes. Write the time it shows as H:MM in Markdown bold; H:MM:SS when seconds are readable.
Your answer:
**2:21**
